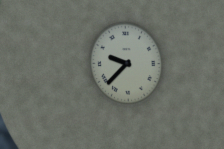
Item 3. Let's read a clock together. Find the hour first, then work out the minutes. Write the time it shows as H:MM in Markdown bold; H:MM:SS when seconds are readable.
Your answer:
**9:38**
